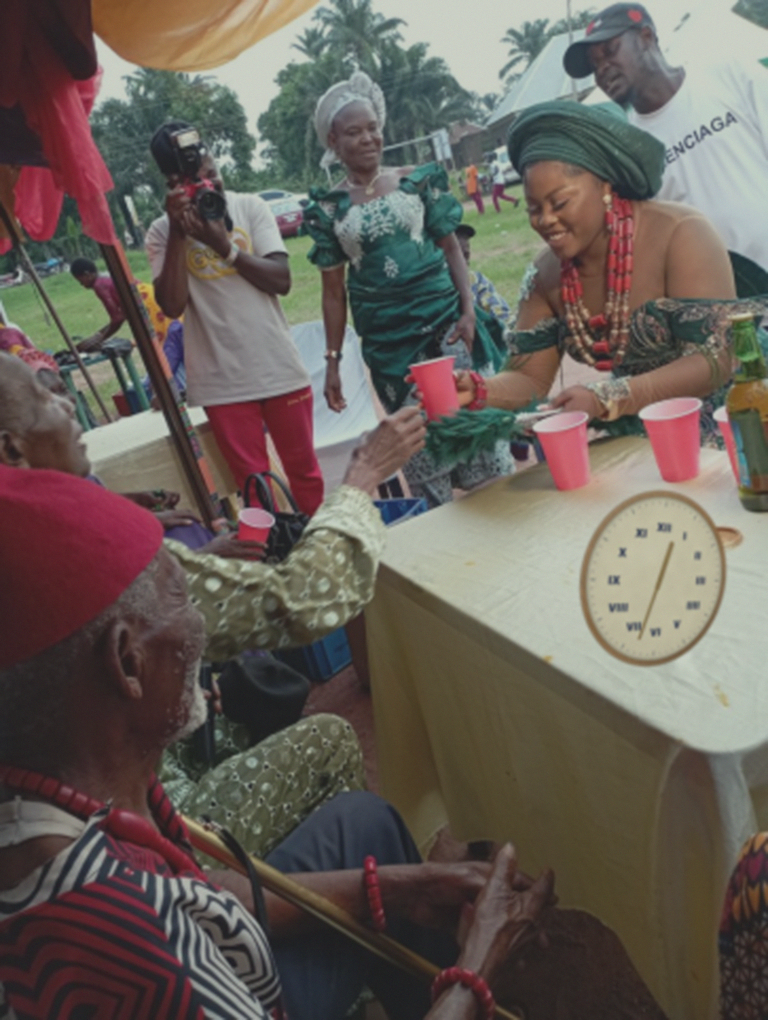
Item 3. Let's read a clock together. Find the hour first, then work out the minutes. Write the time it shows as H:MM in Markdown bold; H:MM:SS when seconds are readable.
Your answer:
**12:33**
